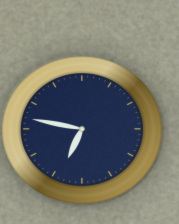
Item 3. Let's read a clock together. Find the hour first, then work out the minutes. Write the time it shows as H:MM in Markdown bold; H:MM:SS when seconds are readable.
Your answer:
**6:47**
